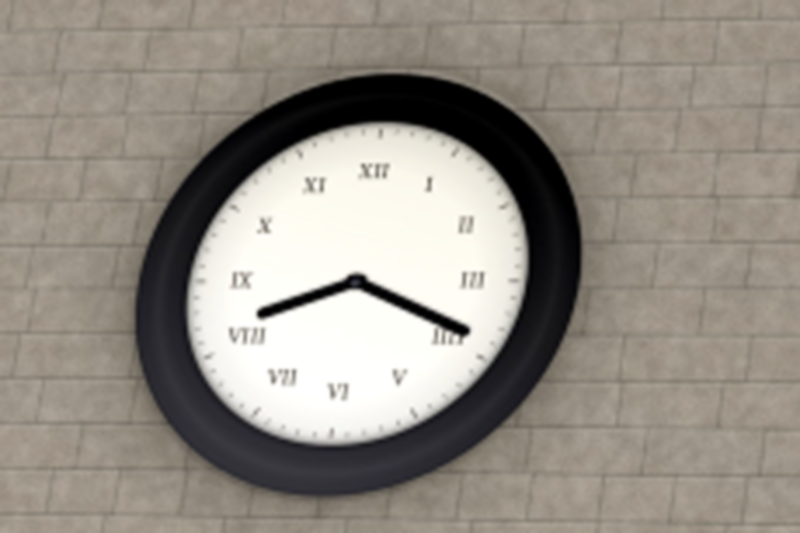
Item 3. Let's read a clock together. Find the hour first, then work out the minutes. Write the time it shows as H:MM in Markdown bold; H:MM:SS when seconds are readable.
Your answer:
**8:19**
